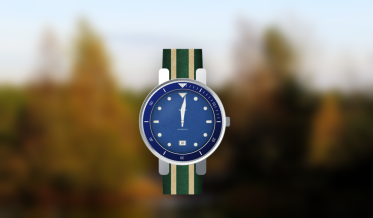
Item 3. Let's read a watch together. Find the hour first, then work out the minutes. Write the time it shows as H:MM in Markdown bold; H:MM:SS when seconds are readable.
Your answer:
**12:01**
